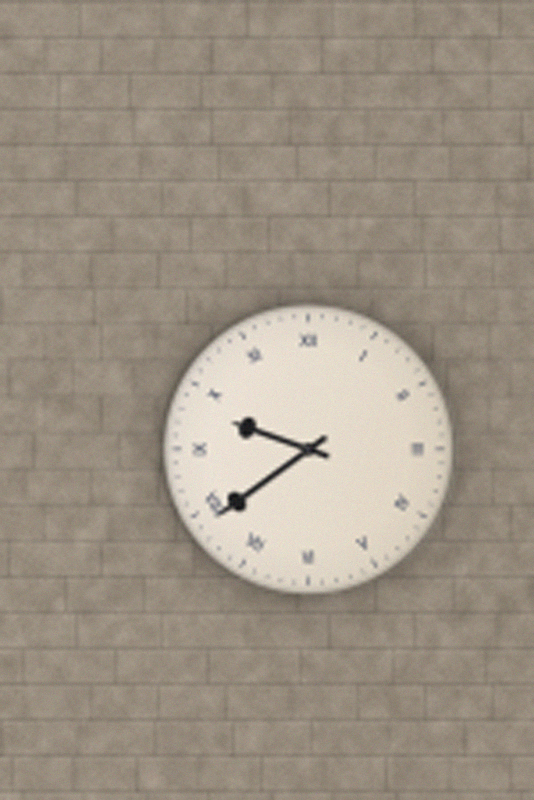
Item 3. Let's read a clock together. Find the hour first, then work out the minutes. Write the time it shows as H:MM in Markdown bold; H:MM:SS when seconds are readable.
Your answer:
**9:39**
